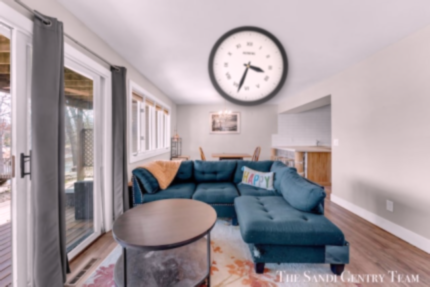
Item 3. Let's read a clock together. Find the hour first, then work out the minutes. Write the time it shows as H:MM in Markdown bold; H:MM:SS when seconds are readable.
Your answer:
**3:33**
